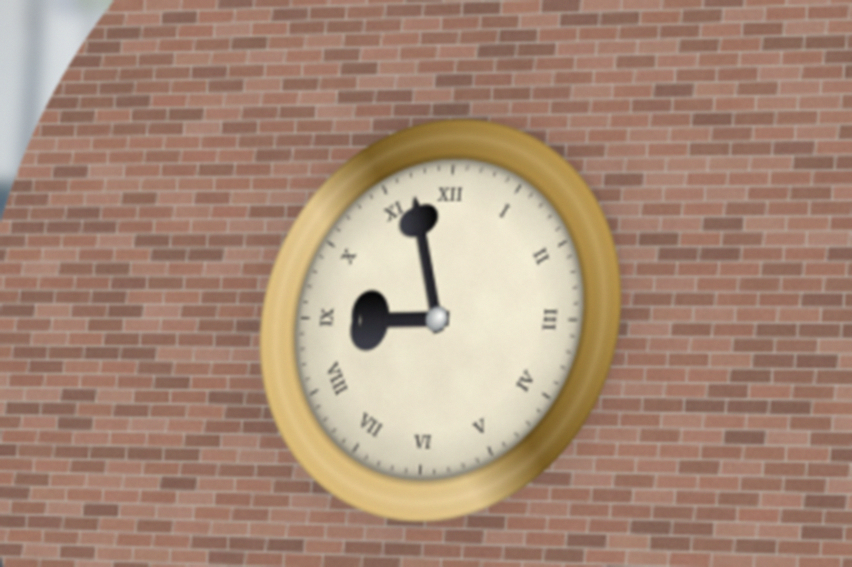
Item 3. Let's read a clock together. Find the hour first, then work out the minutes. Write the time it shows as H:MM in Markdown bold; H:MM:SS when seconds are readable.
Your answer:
**8:57**
